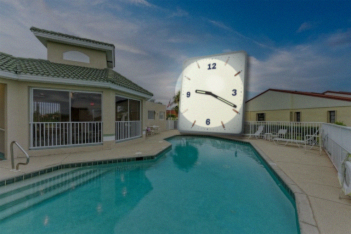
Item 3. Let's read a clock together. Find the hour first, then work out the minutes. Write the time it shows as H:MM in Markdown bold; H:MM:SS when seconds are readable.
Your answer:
**9:19**
